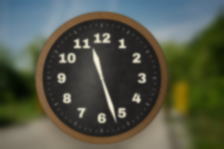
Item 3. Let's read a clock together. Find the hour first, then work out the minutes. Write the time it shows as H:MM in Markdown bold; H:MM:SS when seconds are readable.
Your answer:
**11:27**
